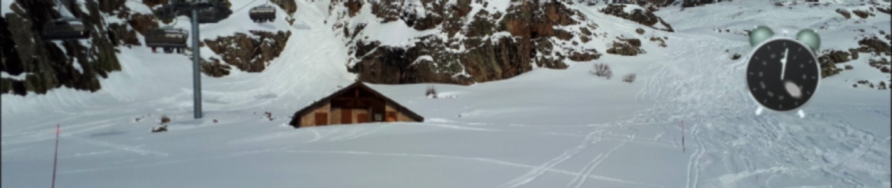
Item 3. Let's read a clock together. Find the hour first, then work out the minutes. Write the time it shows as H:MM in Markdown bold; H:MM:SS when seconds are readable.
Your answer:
**12:01**
